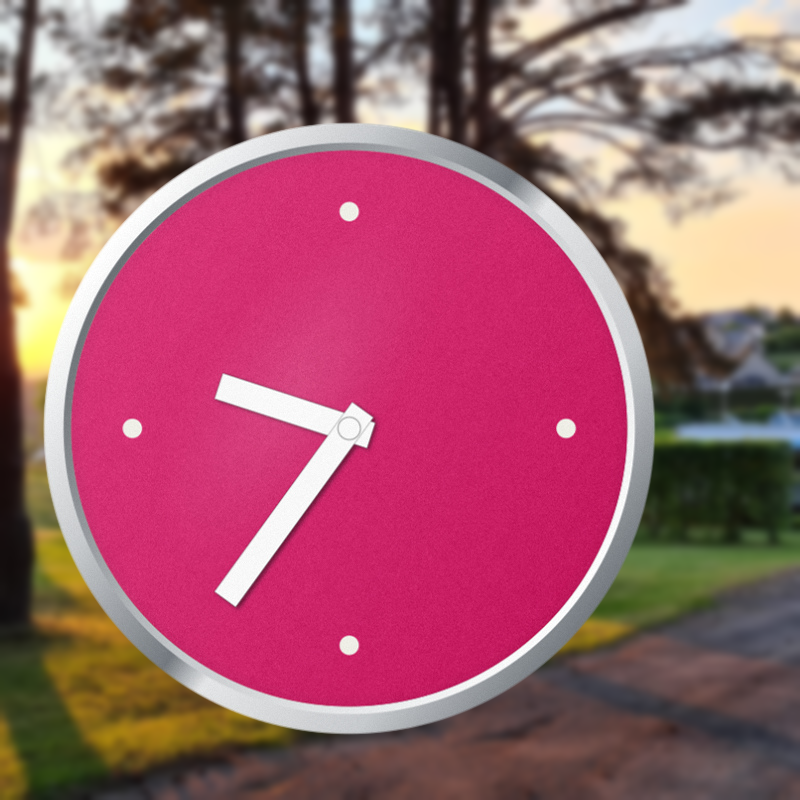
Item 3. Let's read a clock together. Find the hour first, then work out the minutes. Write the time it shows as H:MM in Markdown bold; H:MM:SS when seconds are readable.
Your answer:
**9:36**
